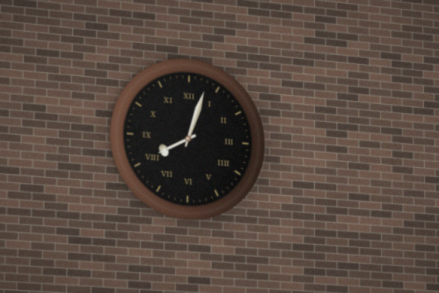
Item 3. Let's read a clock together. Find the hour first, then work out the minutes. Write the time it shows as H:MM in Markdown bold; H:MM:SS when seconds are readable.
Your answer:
**8:03**
